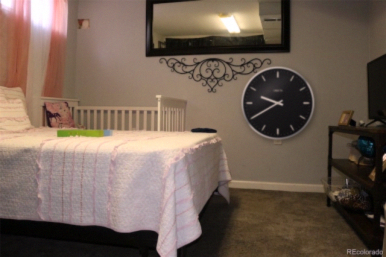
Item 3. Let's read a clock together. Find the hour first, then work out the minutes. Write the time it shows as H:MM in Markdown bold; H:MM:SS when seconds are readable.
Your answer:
**9:40**
